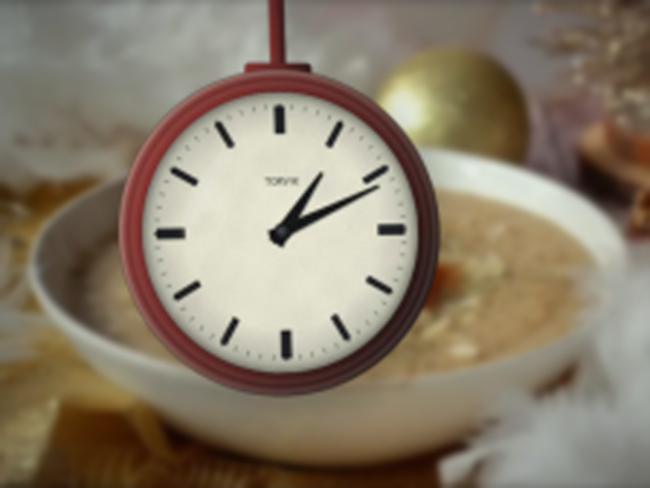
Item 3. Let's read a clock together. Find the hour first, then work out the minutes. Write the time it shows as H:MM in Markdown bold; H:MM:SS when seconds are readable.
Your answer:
**1:11**
